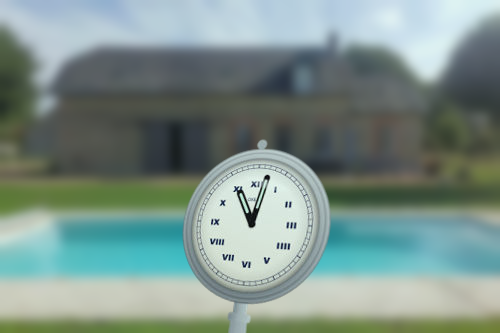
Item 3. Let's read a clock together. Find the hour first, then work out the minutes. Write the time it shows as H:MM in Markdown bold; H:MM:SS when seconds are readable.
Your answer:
**11:02**
